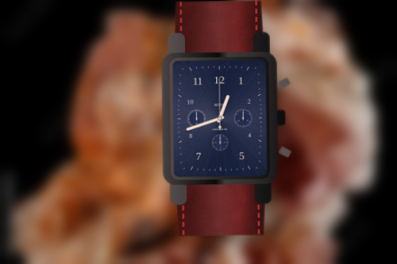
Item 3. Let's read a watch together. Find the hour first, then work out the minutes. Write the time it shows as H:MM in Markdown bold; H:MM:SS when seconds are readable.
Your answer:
**12:42**
